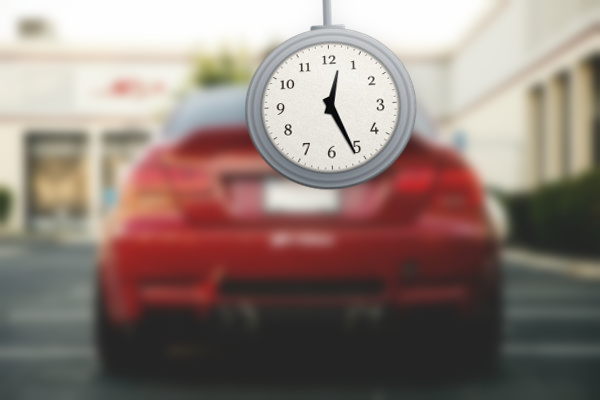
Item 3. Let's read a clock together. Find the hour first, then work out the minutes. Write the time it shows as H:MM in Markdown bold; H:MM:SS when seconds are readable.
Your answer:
**12:26**
